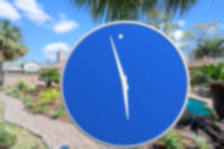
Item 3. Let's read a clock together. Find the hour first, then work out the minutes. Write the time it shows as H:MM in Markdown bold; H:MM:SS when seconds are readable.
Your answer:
**5:58**
